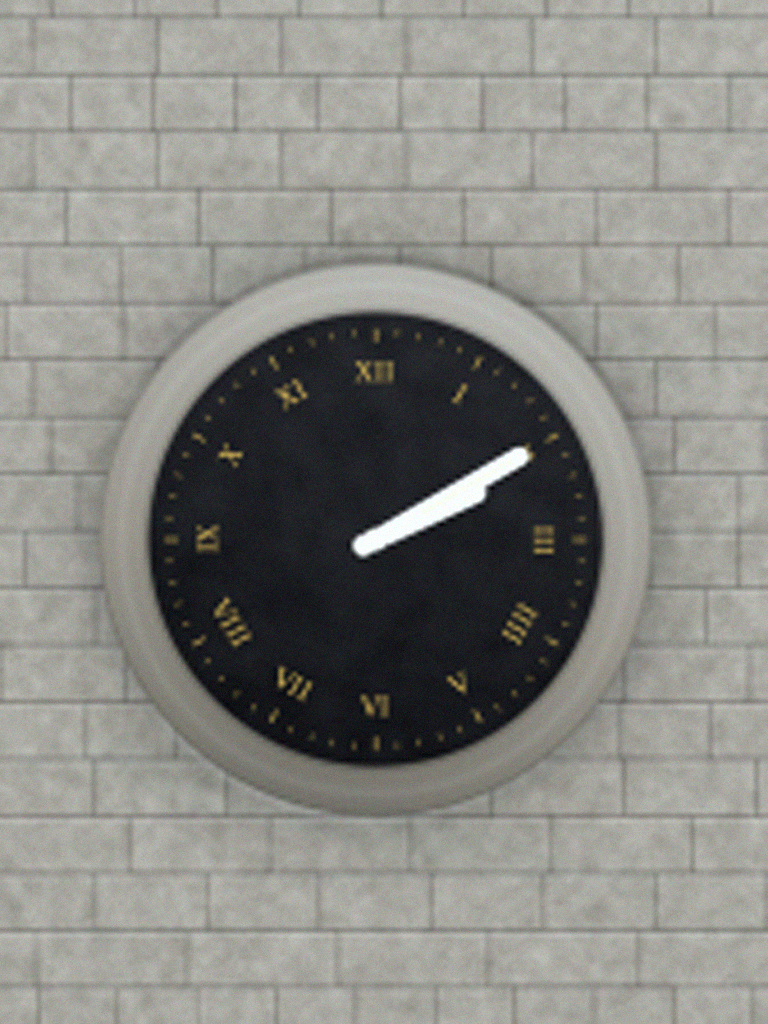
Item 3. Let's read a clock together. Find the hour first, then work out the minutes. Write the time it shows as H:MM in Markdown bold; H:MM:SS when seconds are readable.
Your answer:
**2:10**
